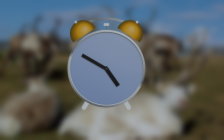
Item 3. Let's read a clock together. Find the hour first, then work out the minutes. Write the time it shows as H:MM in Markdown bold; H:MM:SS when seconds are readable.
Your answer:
**4:50**
